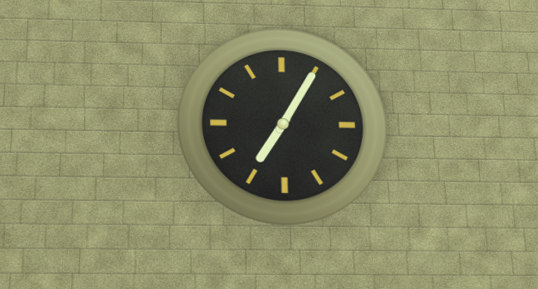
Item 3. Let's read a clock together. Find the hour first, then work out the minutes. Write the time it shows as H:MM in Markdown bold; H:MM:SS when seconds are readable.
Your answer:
**7:05**
